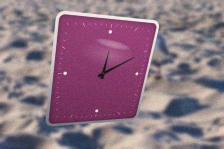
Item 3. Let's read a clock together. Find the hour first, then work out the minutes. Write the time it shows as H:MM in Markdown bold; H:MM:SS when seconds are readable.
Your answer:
**12:10**
